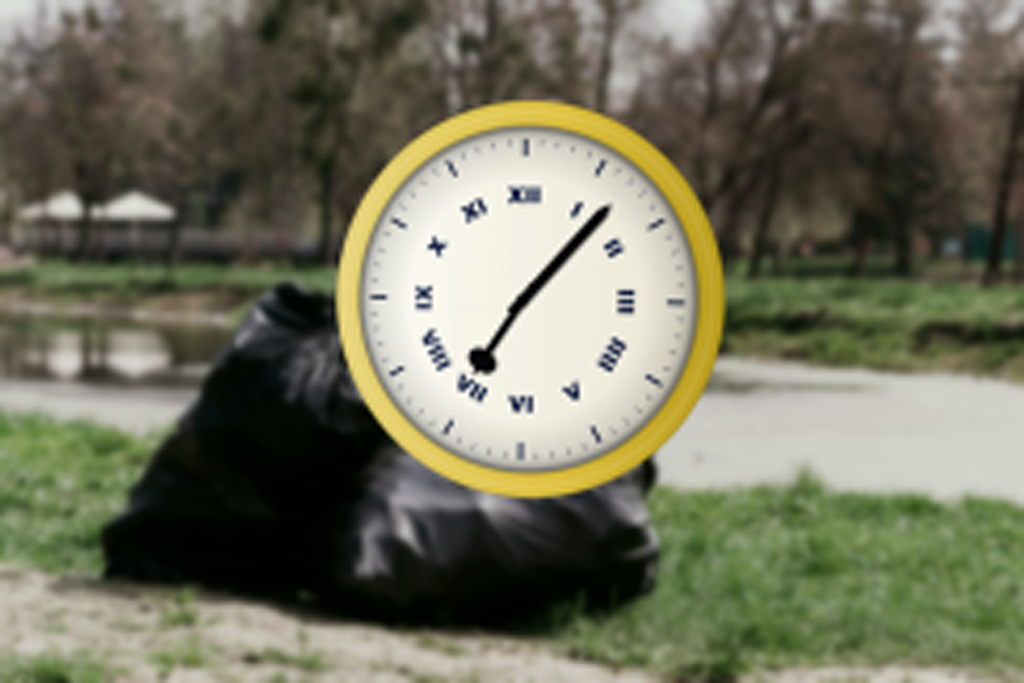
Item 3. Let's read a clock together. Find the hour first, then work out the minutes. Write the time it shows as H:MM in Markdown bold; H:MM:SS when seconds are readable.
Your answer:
**7:07**
